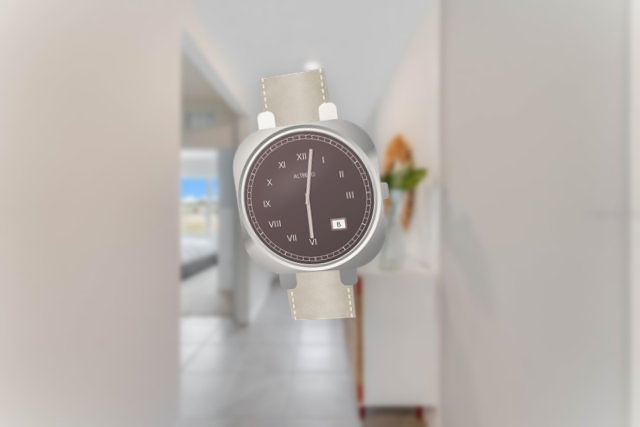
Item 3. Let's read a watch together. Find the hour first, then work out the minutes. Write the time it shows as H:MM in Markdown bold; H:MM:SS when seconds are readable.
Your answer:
**6:02**
